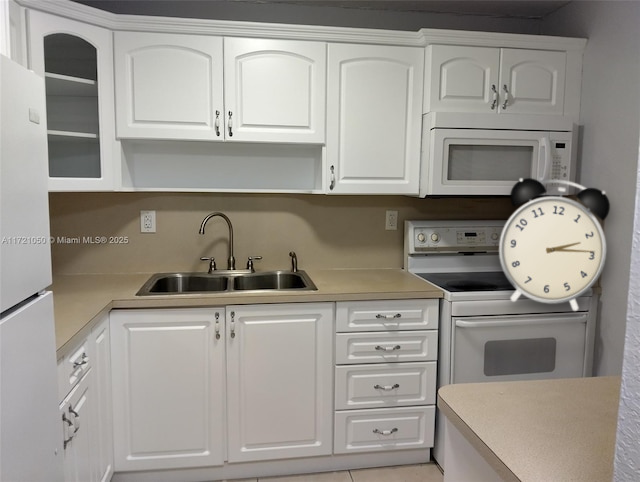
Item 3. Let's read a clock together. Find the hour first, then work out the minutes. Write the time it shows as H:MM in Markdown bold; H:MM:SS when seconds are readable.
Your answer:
**2:14**
